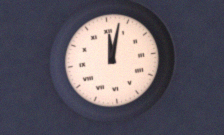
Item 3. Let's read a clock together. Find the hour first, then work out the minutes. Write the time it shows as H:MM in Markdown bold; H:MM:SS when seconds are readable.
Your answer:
**12:03**
